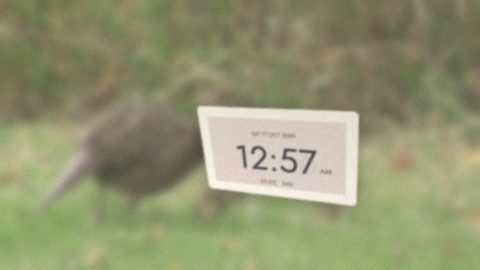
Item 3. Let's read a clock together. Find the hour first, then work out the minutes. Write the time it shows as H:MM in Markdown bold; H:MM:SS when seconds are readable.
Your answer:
**12:57**
